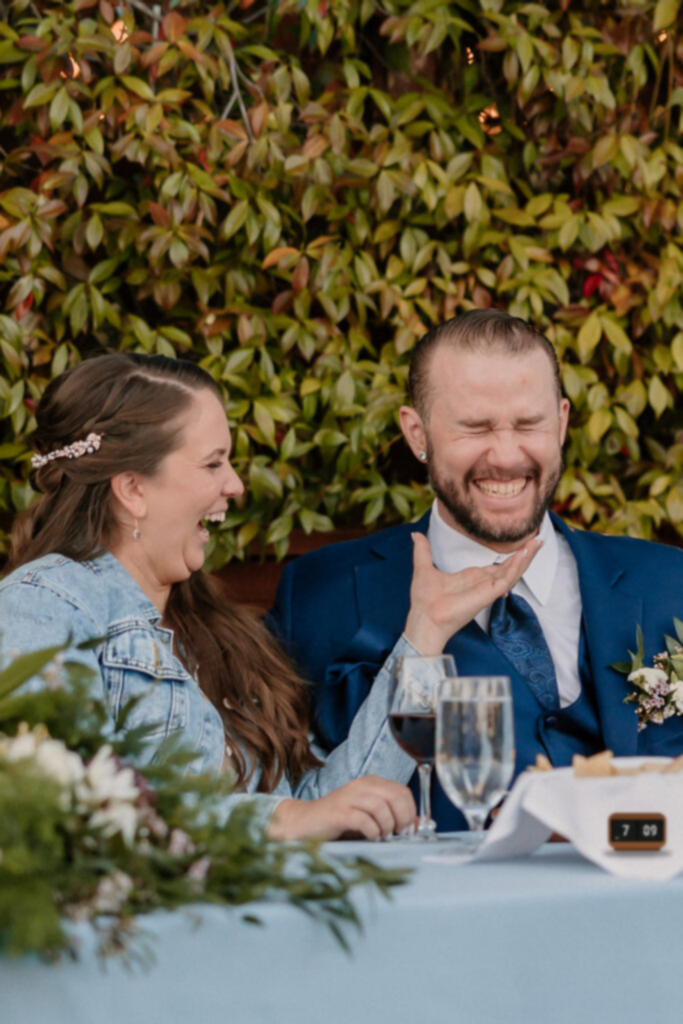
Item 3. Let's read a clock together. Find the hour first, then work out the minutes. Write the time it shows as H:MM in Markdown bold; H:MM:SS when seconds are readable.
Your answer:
**7:09**
